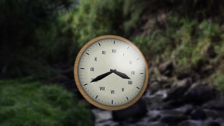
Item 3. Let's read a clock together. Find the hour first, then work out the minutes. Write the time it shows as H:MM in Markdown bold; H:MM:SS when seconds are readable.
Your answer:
**3:40**
